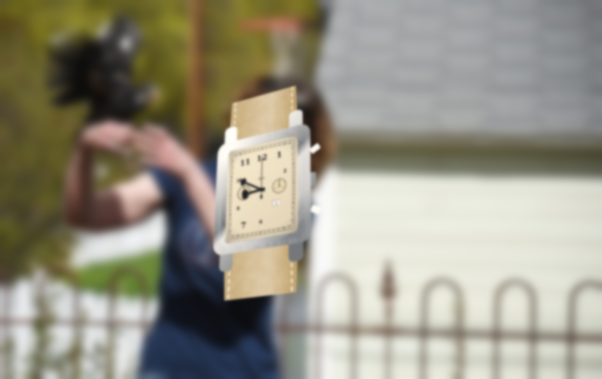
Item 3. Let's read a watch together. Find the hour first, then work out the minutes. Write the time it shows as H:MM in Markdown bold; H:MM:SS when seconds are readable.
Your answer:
**8:50**
